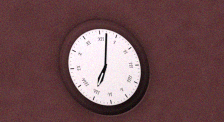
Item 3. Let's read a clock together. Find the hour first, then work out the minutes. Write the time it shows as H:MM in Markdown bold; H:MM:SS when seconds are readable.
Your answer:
**7:02**
